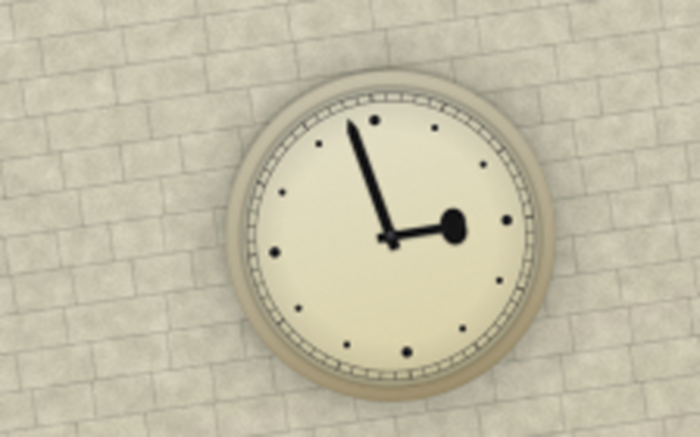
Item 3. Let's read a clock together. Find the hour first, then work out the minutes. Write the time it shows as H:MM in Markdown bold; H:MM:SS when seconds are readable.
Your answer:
**2:58**
